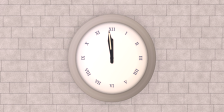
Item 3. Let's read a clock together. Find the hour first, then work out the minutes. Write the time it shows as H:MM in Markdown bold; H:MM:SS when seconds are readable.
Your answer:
**11:59**
